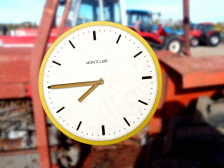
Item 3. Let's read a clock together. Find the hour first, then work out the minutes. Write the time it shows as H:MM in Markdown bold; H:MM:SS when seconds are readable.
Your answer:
**7:45**
